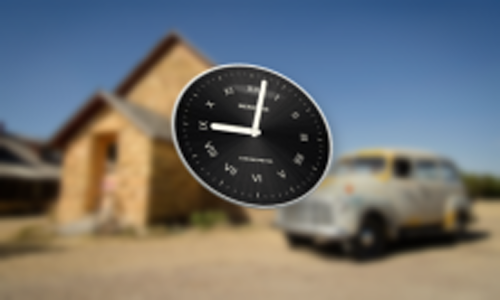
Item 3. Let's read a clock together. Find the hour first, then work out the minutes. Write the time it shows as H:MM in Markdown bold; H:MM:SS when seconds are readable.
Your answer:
**9:02**
